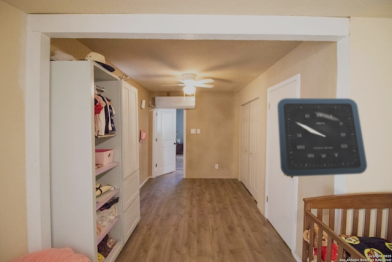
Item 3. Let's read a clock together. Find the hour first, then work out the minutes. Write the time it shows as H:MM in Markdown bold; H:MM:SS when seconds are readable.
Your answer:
**9:50**
